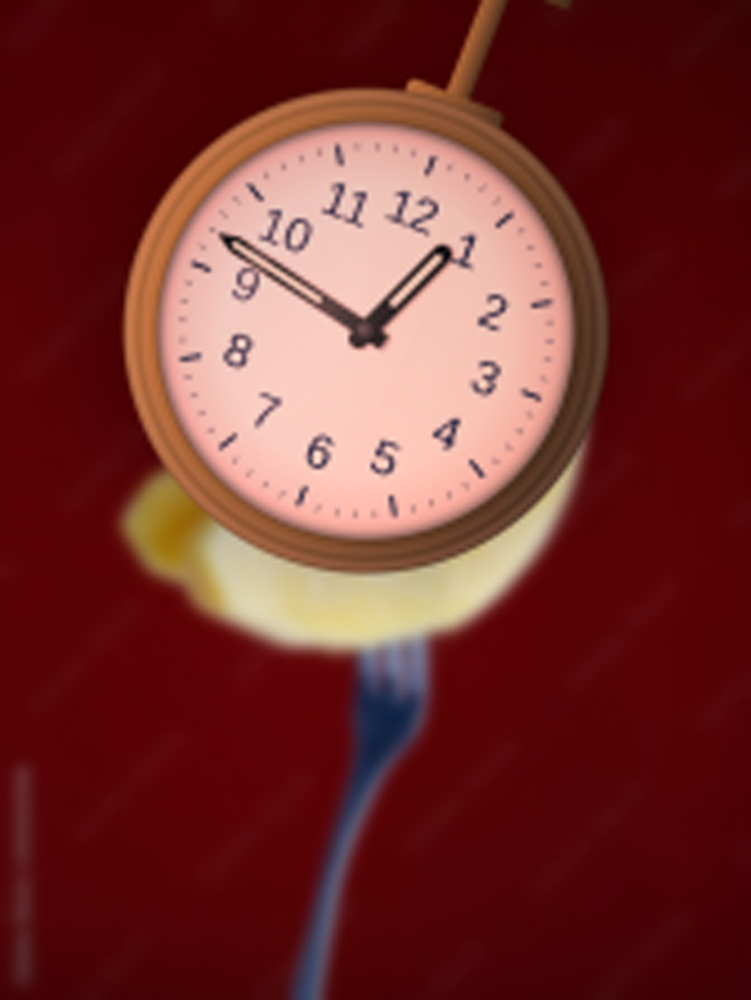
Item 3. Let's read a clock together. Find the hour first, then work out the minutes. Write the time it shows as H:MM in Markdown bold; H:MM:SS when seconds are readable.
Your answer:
**12:47**
